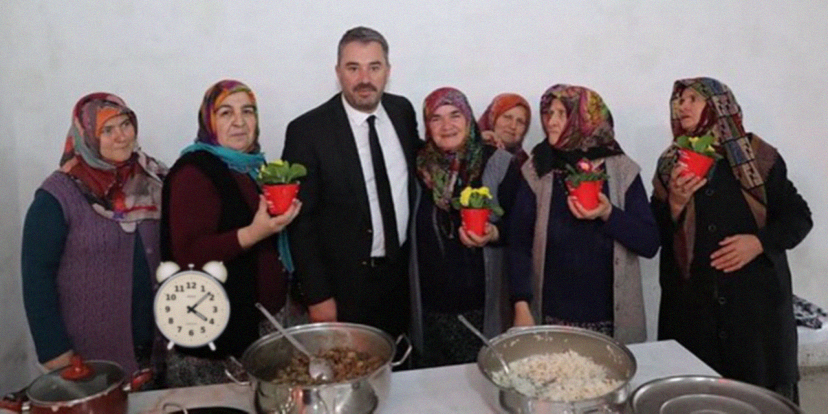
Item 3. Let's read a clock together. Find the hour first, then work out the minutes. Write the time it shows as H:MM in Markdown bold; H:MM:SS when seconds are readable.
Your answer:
**4:08**
